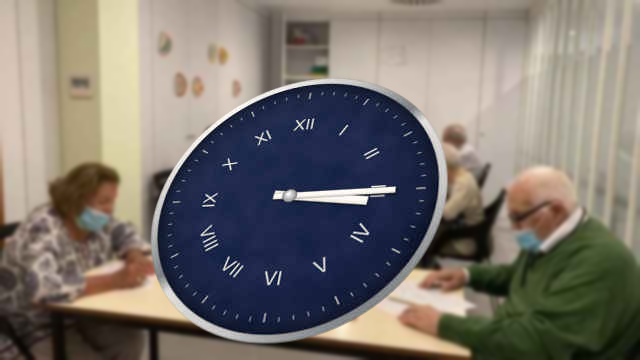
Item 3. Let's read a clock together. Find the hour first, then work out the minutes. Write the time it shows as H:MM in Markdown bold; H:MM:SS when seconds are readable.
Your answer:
**3:15**
